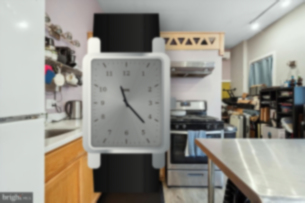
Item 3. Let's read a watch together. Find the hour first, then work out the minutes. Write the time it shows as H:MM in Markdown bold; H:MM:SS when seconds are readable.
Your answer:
**11:23**
